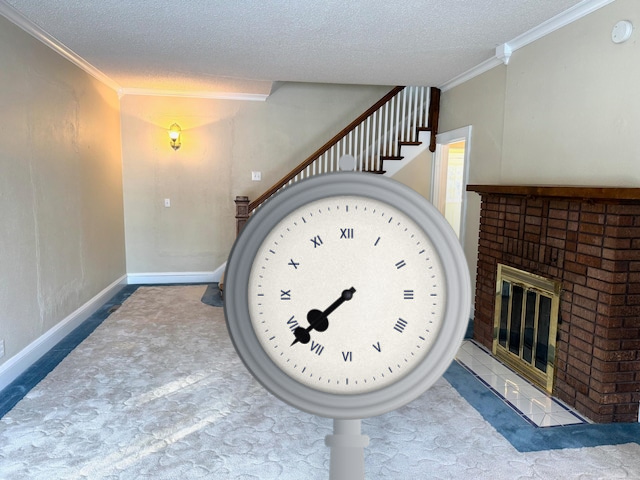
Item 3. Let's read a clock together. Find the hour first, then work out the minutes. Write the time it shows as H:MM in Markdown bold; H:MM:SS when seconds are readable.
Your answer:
**7:38**
